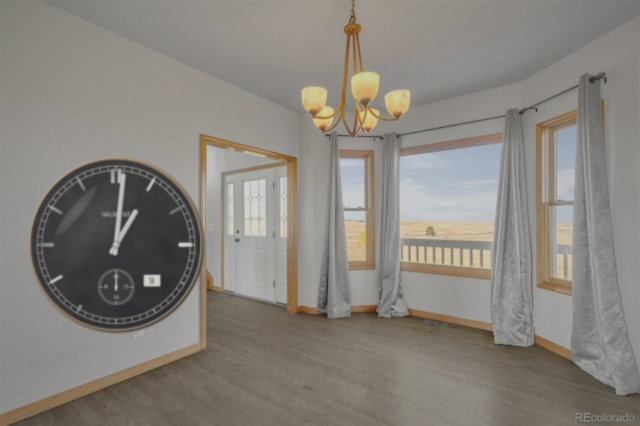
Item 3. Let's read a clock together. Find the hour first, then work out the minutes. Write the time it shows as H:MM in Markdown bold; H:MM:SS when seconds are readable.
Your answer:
**1:01**
